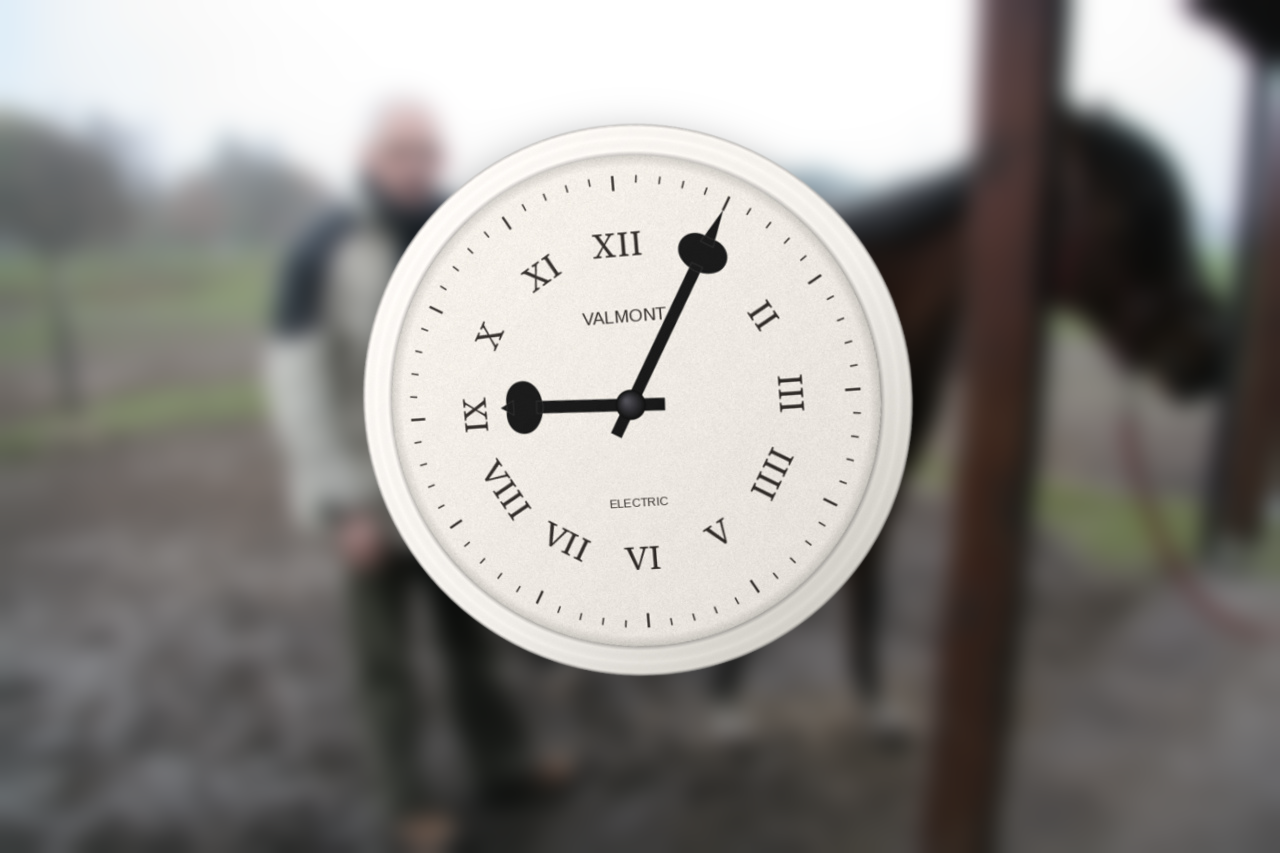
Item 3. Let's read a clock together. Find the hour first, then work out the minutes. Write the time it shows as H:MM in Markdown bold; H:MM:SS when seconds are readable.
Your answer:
**9:05**
